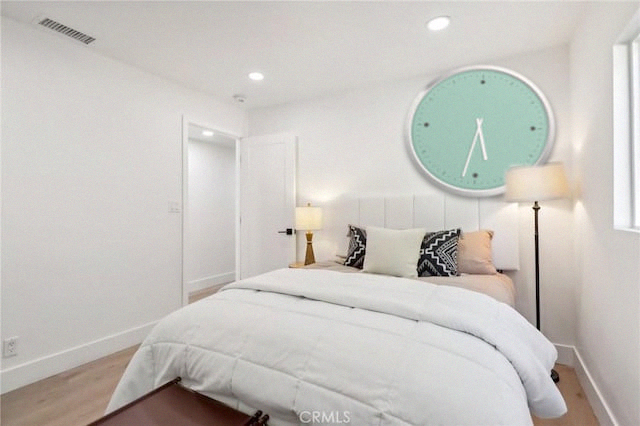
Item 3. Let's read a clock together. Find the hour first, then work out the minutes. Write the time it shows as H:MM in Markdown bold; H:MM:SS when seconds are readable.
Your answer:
**5:32**
